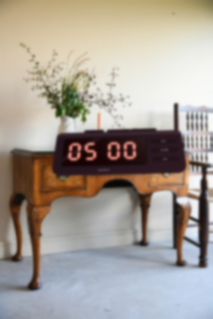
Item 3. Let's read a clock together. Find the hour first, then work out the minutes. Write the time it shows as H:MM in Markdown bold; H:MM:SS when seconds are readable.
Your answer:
**5:00**
